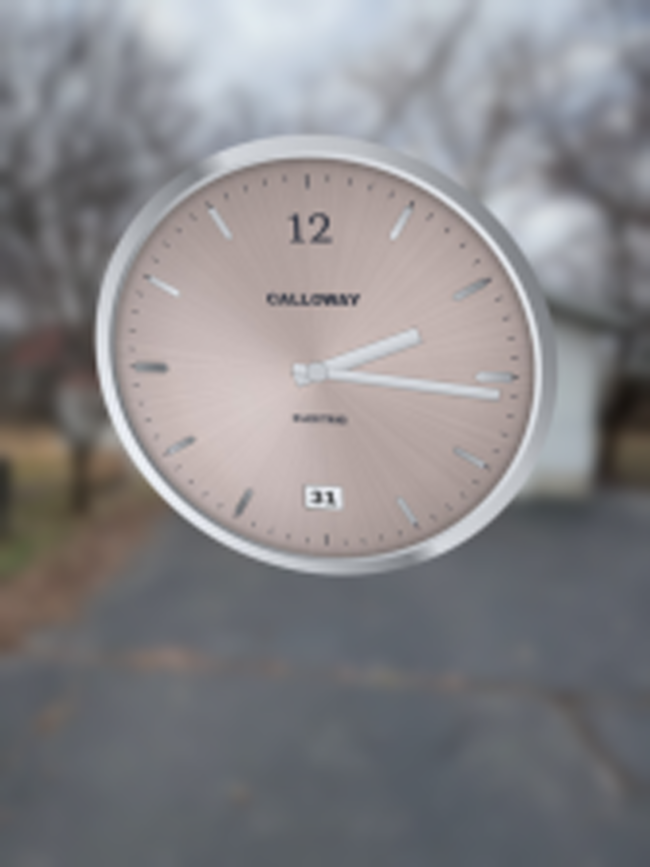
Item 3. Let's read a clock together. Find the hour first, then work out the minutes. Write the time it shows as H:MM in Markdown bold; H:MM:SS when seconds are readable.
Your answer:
**2:16**
